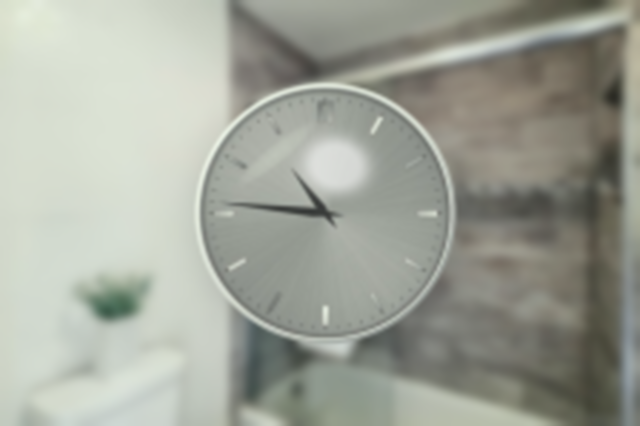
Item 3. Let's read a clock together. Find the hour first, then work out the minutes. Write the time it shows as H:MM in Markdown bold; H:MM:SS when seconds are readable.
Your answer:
**10:46**
